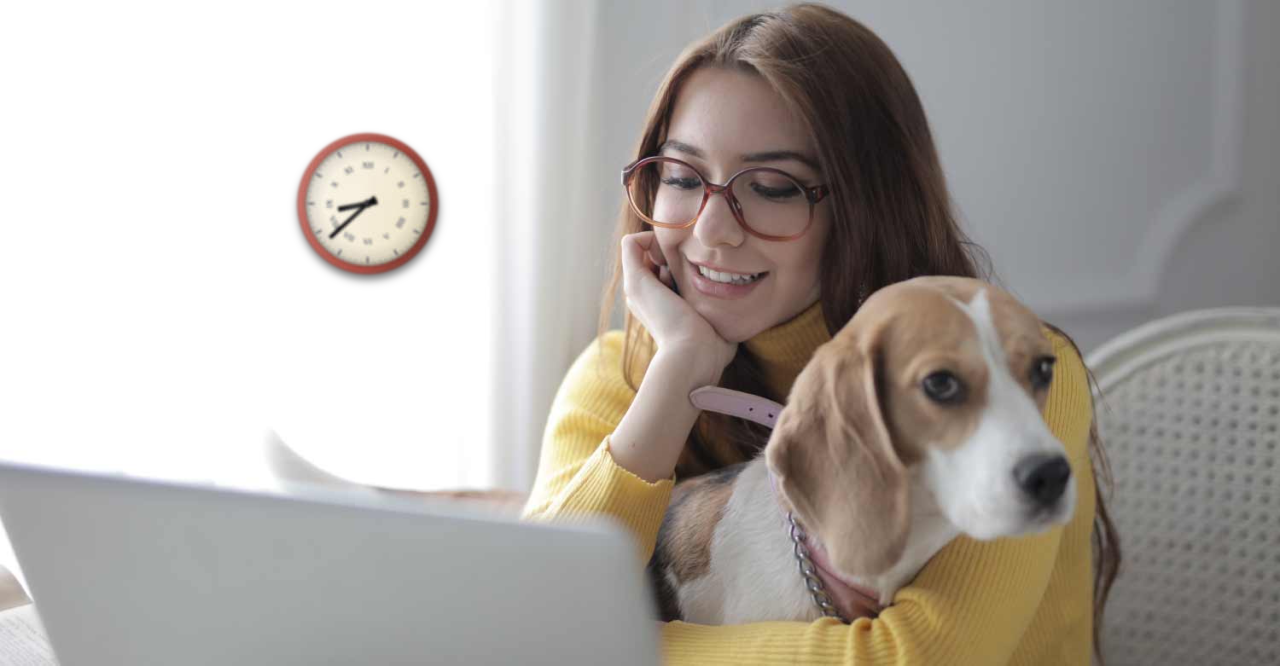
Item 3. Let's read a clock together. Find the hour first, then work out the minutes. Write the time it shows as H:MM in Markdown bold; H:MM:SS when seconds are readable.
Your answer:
**8:38**
